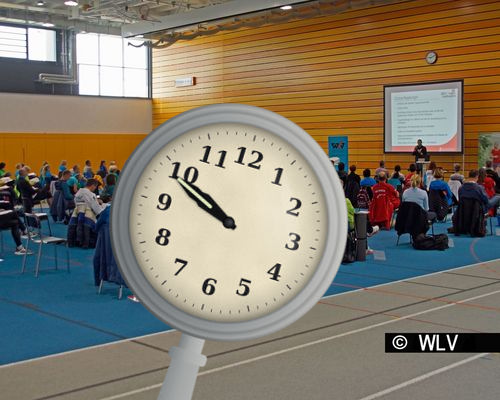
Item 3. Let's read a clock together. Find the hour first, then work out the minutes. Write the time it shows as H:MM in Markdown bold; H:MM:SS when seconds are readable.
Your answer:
**9:49**
